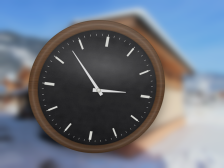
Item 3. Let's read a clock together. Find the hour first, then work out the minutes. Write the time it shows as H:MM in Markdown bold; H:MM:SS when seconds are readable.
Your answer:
**2:53**
